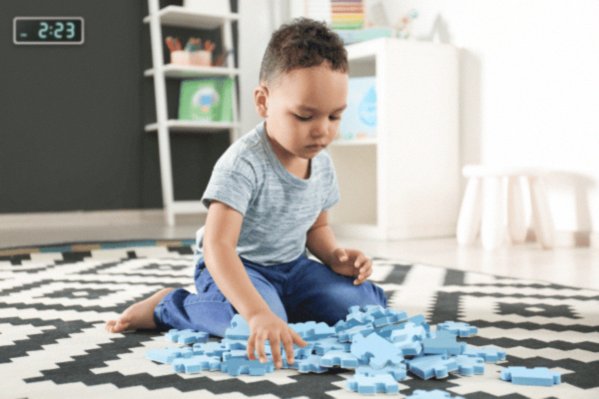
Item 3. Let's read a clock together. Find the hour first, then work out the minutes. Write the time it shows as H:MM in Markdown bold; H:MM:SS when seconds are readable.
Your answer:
**2:23**
